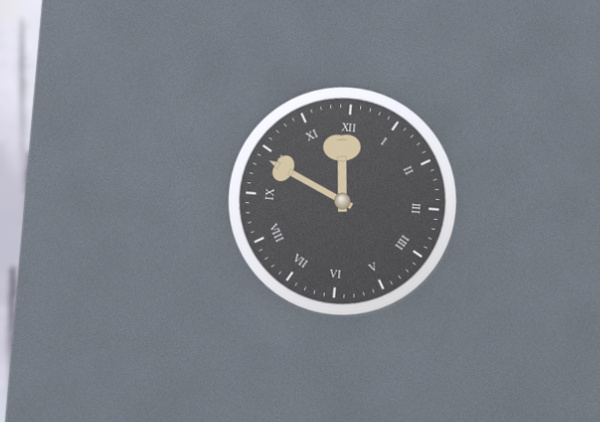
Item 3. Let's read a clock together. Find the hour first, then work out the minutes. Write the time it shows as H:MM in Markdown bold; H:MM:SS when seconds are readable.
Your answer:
**11:49**
